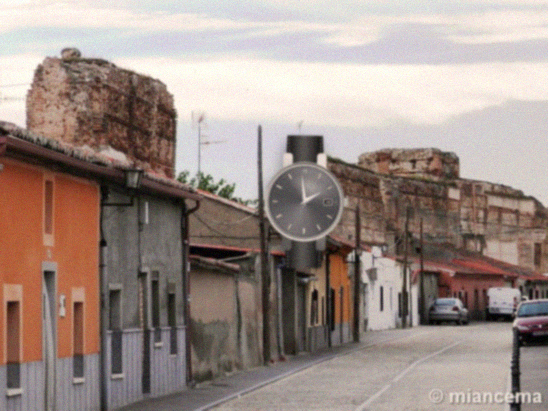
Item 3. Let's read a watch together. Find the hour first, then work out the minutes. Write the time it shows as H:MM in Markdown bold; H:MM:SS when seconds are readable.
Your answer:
**1:59**
